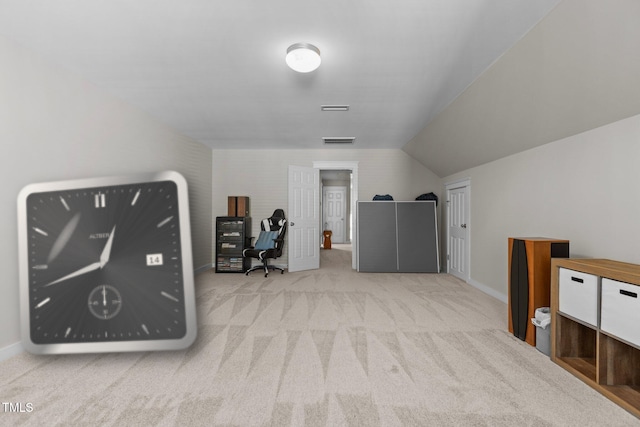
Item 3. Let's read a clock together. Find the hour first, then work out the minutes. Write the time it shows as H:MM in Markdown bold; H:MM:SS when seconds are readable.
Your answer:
**12:42**
